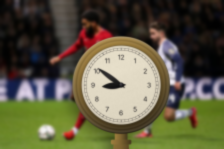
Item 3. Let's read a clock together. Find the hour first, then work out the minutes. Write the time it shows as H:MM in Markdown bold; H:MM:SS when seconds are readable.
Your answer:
**8:51**
